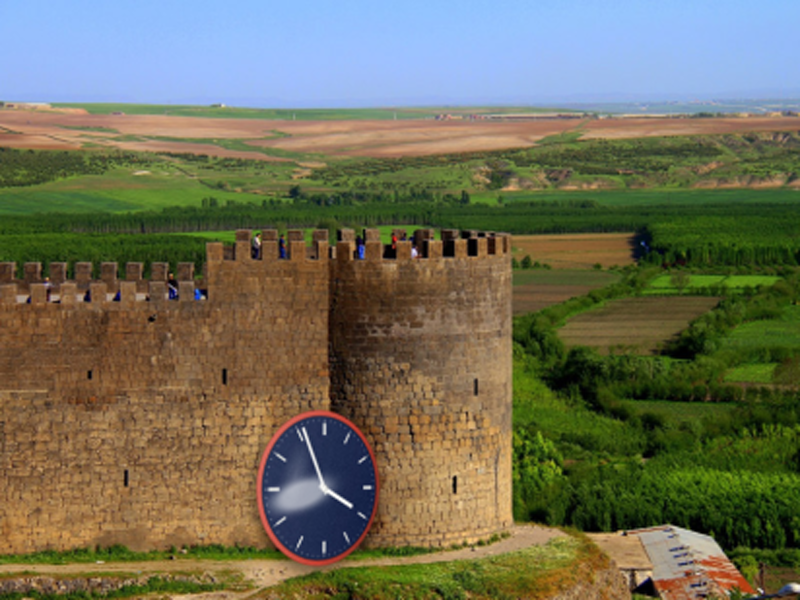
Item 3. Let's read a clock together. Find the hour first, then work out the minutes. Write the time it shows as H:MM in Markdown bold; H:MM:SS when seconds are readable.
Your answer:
**3:56**
